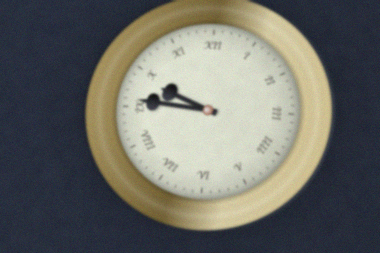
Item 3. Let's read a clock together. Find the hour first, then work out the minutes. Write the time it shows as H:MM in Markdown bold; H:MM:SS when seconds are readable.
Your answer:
**9:46**
